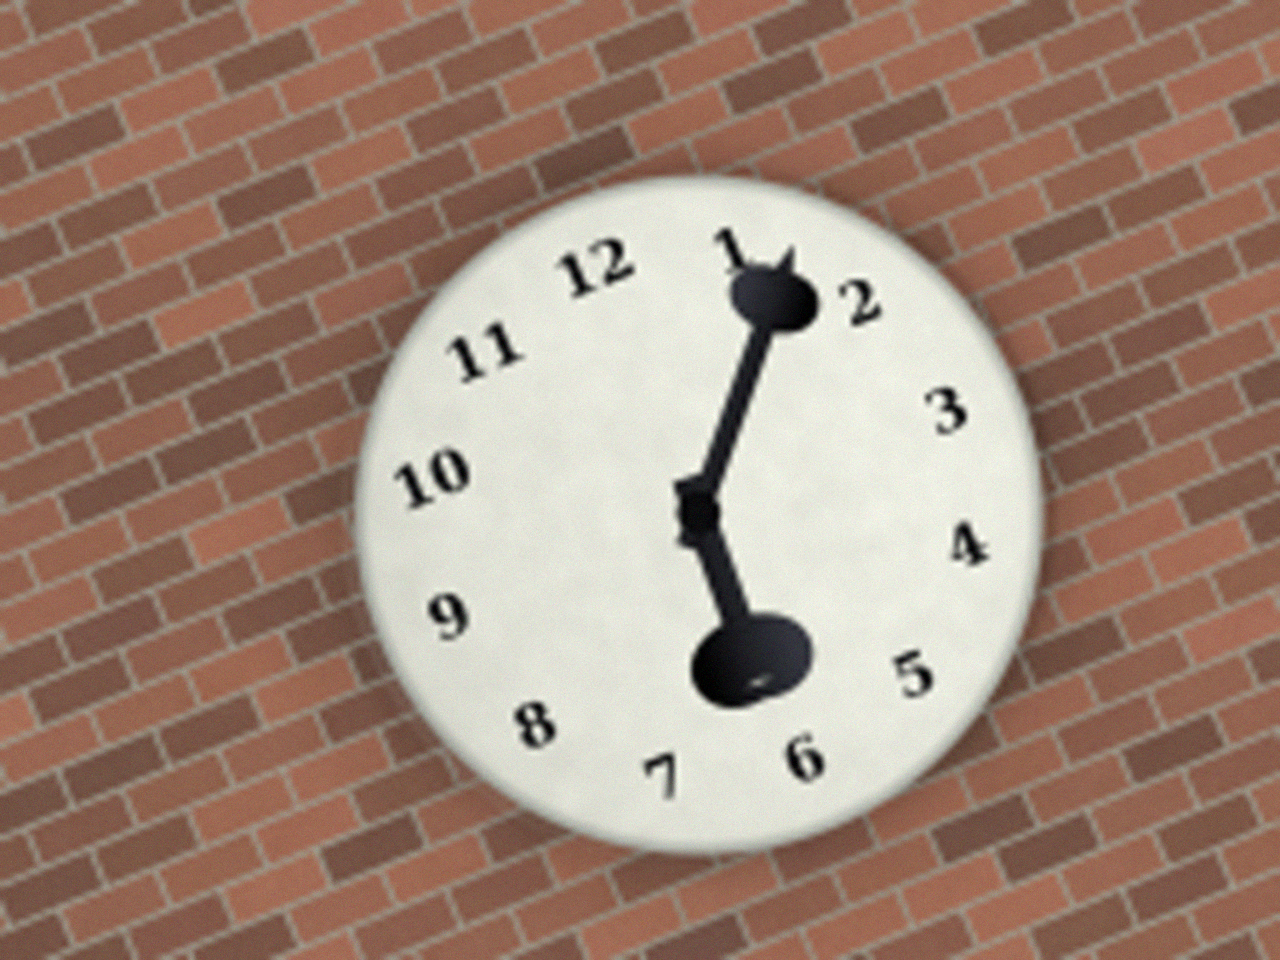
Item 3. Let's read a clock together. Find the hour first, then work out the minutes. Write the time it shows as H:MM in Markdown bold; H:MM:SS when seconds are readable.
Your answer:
**6:07**
